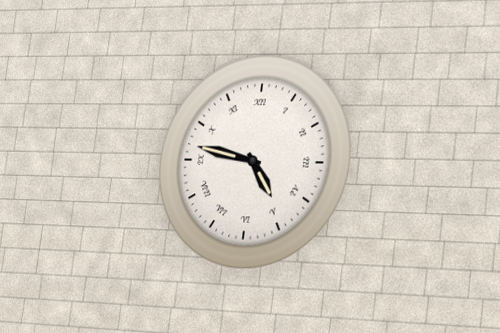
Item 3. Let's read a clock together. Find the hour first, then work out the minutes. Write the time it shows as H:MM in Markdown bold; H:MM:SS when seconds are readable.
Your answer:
**4:47**
